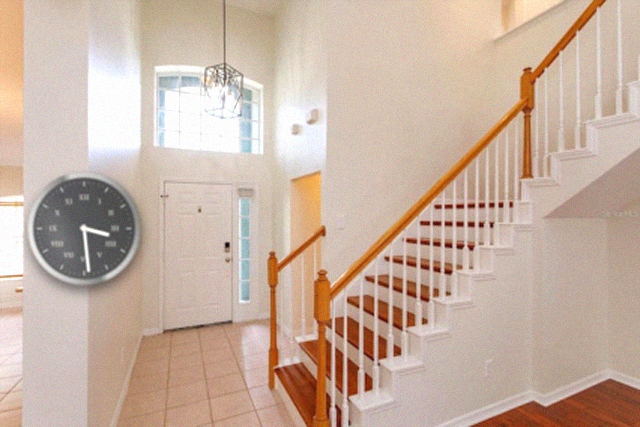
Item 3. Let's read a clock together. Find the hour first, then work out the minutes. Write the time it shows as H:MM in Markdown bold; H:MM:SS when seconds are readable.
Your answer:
**3:29**
